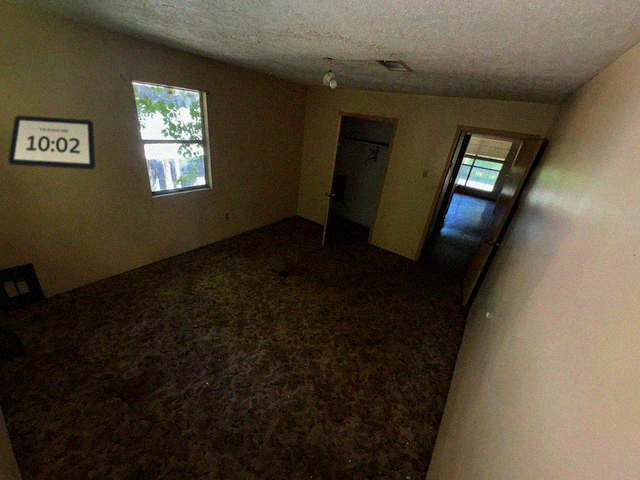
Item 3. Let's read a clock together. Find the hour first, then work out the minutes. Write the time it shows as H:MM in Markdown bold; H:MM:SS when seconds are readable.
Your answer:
**10:02**
